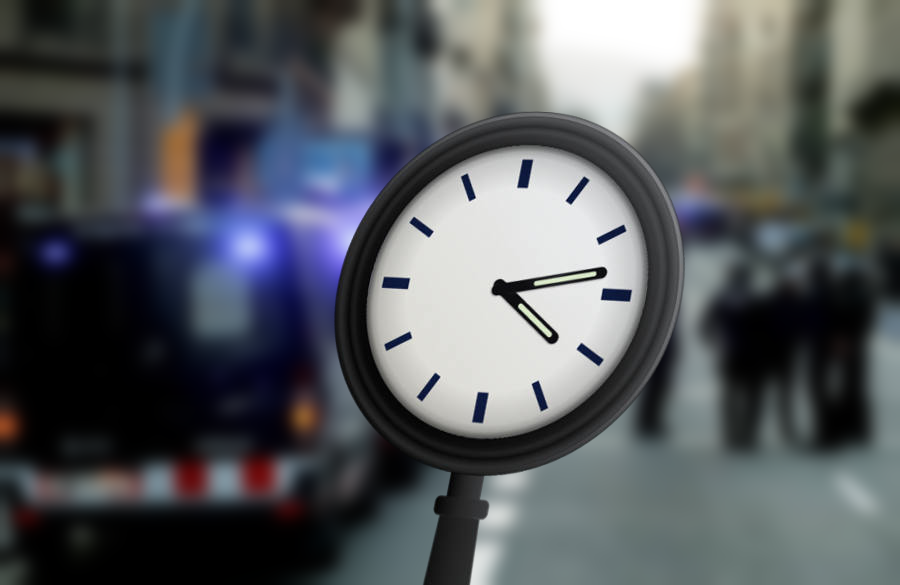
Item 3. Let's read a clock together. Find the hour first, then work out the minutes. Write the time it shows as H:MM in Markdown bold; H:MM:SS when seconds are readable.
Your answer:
**4:13**
